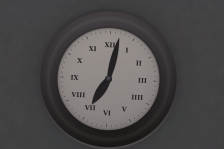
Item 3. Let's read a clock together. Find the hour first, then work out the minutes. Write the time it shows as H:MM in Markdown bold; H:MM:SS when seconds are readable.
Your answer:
**7:02**
